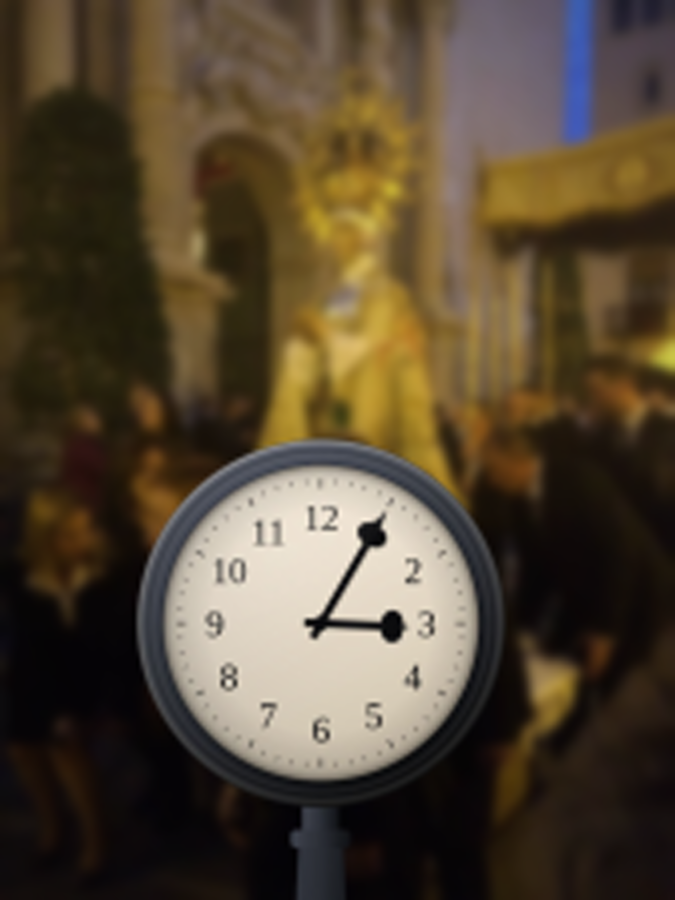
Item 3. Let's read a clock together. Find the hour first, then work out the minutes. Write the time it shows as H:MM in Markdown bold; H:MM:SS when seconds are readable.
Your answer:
**3:05**
